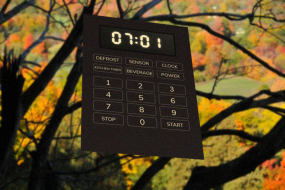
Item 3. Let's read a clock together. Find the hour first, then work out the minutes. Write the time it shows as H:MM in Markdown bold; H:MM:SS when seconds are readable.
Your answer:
**7:01**
